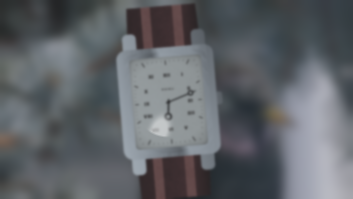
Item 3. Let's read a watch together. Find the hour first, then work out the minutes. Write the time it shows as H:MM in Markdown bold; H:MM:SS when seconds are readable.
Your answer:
**6:12**
